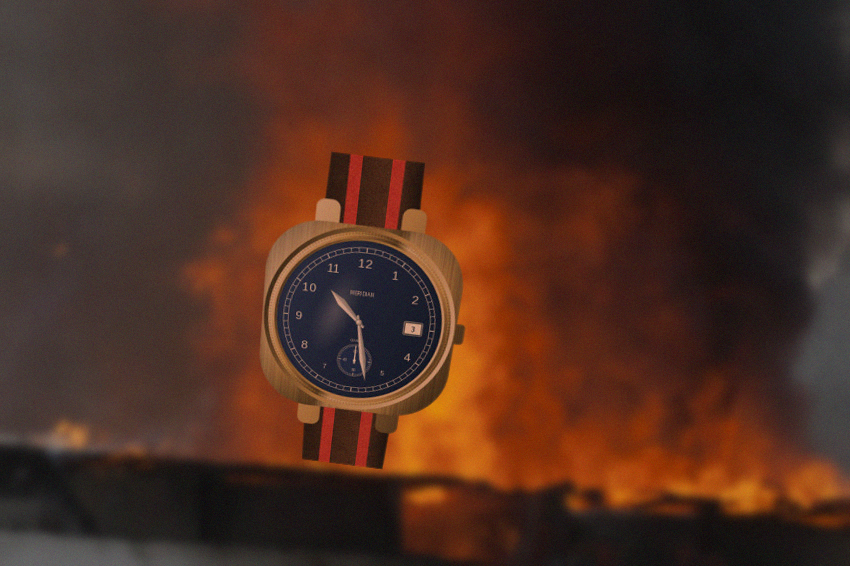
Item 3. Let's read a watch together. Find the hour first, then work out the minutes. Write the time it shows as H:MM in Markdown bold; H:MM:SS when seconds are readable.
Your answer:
**10:28**
